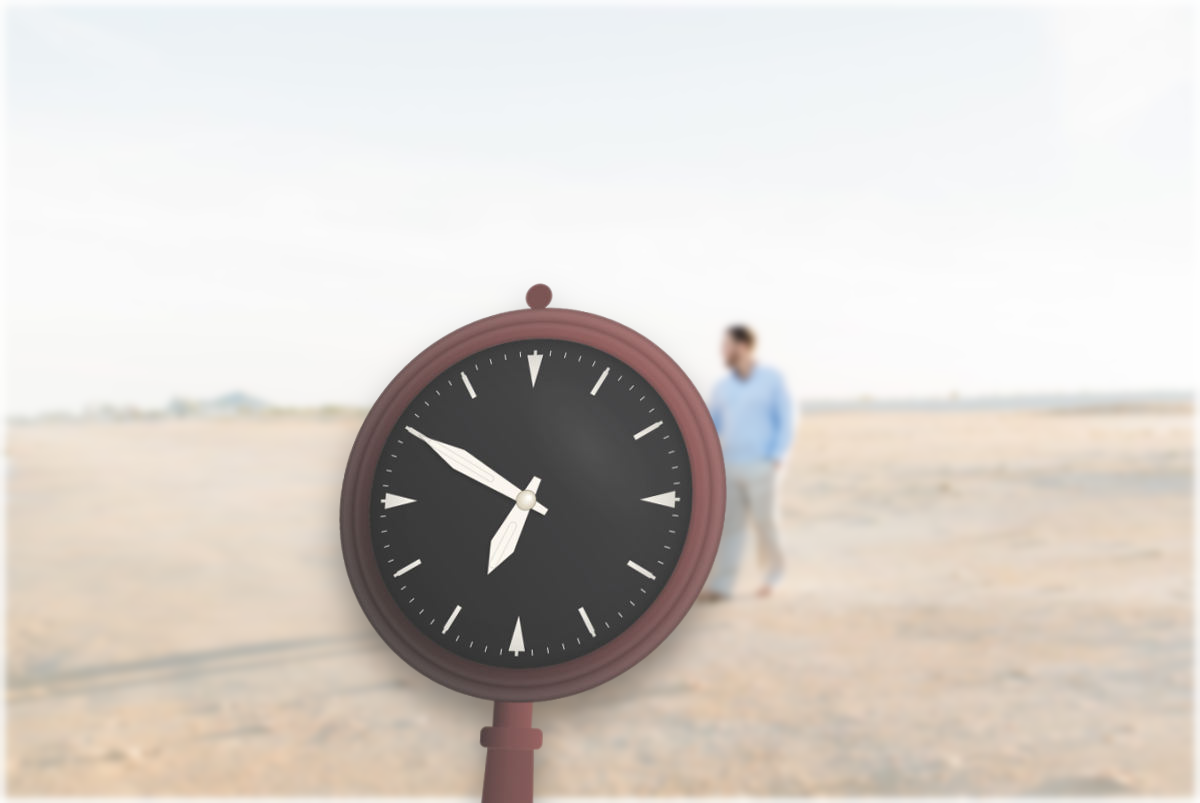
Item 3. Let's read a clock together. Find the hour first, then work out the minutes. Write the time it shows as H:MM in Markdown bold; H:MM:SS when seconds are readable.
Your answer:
**6:50**
